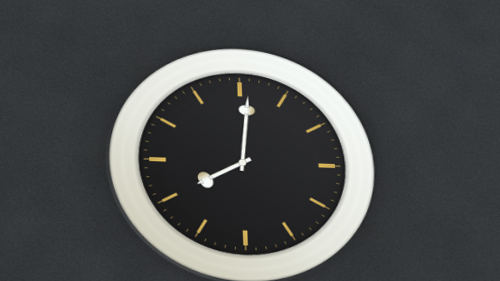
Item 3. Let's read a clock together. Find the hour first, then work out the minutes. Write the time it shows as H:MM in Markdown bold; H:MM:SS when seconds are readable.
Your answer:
**8:01**
